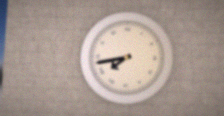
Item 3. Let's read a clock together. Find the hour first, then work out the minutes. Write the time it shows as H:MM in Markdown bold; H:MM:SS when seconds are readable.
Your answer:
**7:43**
